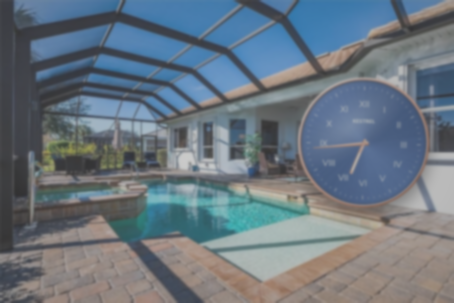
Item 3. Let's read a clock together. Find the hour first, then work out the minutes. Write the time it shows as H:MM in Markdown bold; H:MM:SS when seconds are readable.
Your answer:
**6:44**
